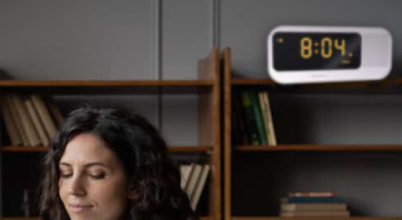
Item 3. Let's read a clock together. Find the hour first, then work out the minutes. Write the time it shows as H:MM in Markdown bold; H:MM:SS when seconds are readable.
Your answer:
**8:04**
